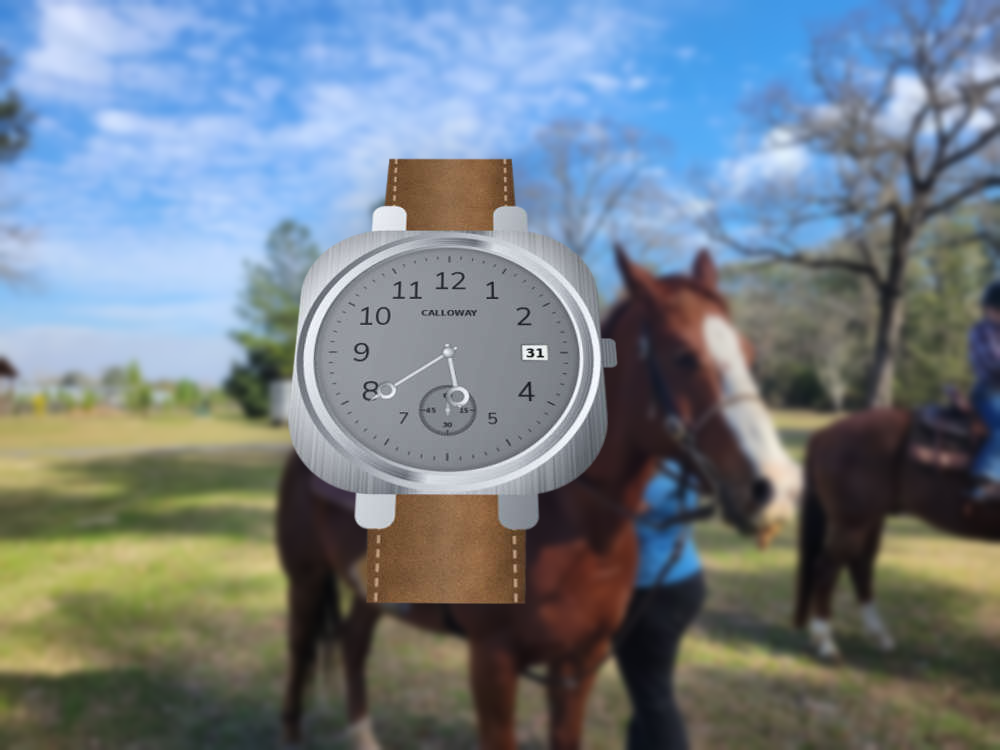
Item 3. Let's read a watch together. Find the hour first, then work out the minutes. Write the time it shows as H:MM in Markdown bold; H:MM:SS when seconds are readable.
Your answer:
**5:39**
